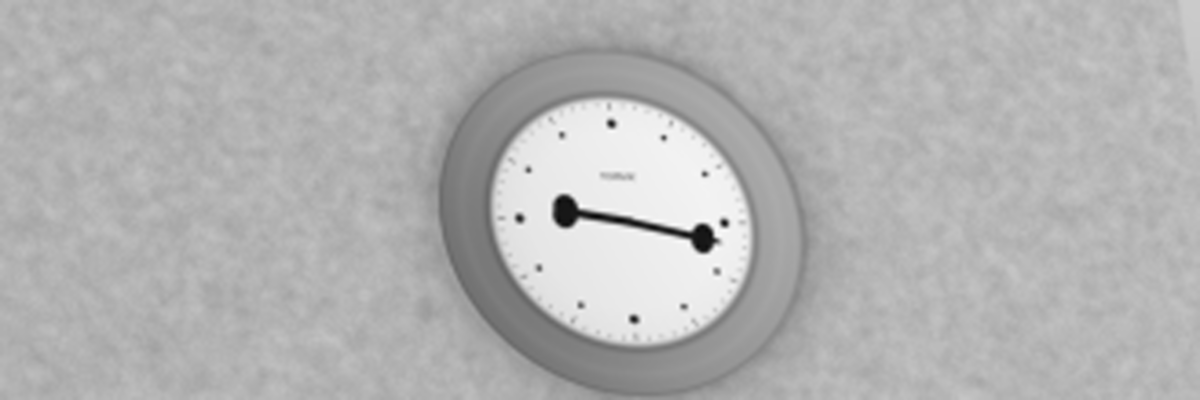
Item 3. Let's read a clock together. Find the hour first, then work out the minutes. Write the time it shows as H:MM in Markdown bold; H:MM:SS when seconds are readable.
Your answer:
**9:17**
